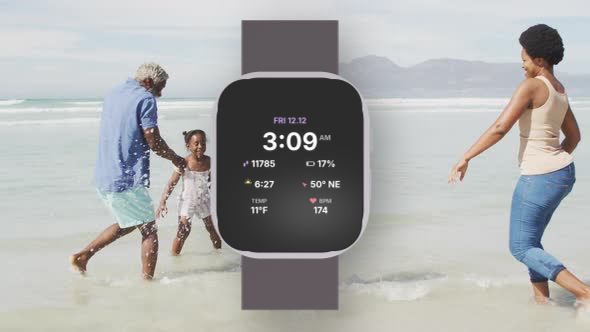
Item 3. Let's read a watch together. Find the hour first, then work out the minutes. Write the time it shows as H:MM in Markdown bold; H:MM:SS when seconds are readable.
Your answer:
**3:09**
